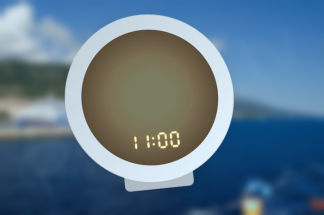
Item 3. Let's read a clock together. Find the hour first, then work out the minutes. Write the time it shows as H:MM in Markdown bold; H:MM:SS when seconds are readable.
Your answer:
**11:00**
